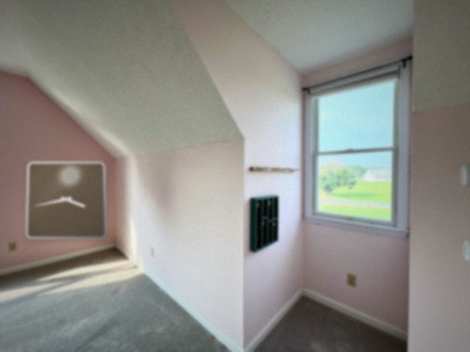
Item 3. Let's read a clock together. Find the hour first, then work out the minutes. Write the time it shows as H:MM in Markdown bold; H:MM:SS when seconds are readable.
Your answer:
**3:43**
